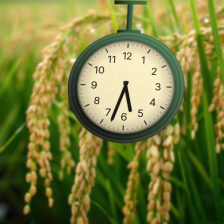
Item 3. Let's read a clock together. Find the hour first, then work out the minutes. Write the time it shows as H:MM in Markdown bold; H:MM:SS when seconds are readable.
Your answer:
**5:33**
